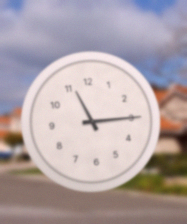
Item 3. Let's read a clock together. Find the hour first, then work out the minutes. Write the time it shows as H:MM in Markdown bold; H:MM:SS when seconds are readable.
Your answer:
**11:15**
